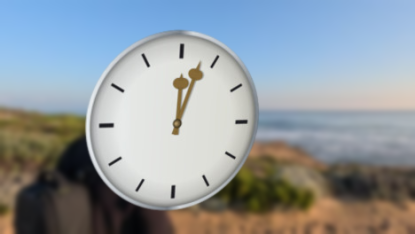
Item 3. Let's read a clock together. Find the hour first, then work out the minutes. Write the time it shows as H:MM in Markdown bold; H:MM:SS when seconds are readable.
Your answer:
**12:03**
